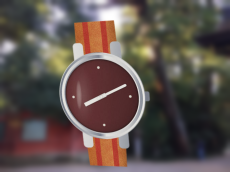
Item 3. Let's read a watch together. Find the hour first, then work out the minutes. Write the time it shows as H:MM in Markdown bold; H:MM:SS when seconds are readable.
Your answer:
**8:11**
